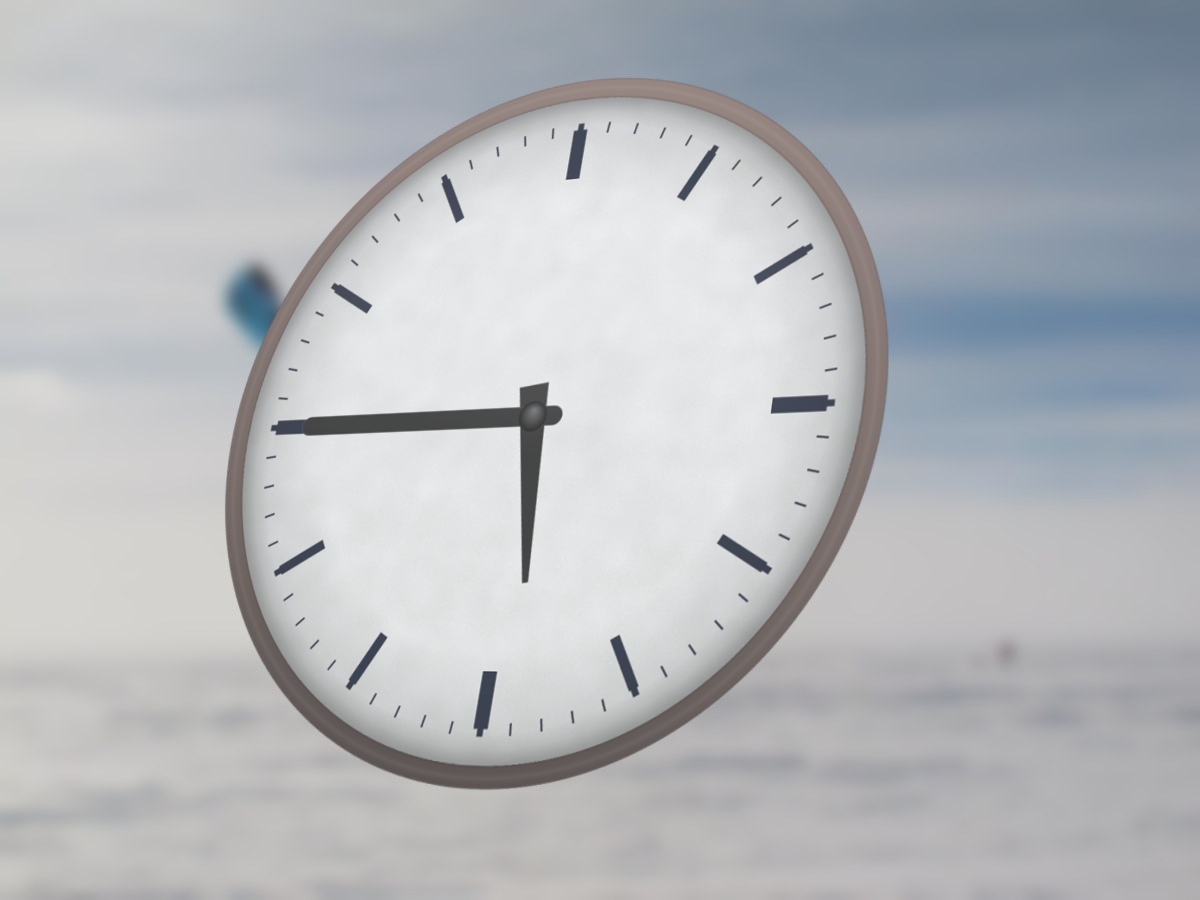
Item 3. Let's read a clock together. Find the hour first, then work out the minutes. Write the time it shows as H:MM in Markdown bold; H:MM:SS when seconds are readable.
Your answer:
**5:45**
